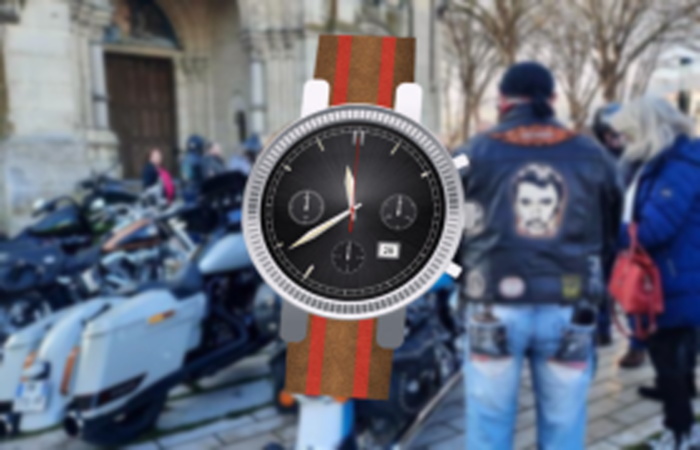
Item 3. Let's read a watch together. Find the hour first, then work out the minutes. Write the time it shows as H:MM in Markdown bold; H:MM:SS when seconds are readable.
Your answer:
**11:39**
